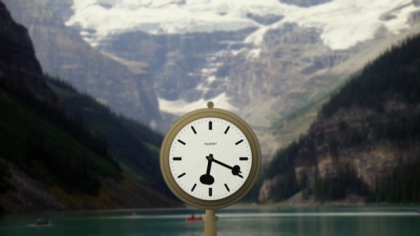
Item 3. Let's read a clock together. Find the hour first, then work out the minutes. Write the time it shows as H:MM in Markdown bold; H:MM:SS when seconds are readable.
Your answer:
**6:19**
